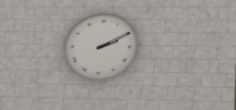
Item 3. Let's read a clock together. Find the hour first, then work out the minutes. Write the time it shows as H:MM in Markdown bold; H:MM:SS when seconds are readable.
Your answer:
**2:10**
